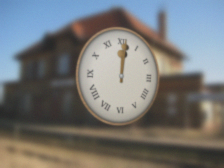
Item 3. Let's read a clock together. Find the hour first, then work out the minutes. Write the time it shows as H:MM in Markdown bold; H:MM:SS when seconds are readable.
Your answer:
**12:01**
